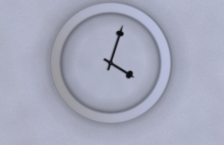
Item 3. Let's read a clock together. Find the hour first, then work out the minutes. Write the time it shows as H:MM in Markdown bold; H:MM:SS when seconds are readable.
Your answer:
**4:03**
